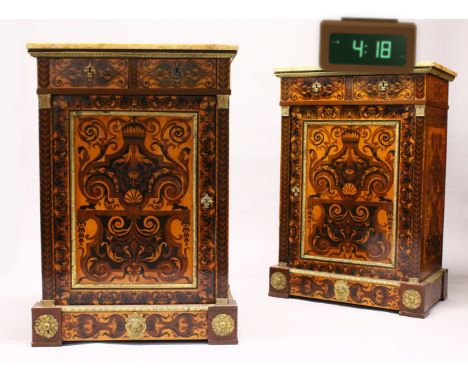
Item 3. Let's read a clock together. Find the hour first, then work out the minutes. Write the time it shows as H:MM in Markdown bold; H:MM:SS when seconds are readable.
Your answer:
**4:18**
